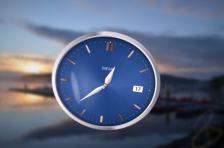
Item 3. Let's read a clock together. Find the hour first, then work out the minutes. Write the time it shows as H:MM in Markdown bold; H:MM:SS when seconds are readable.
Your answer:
**12:38**
